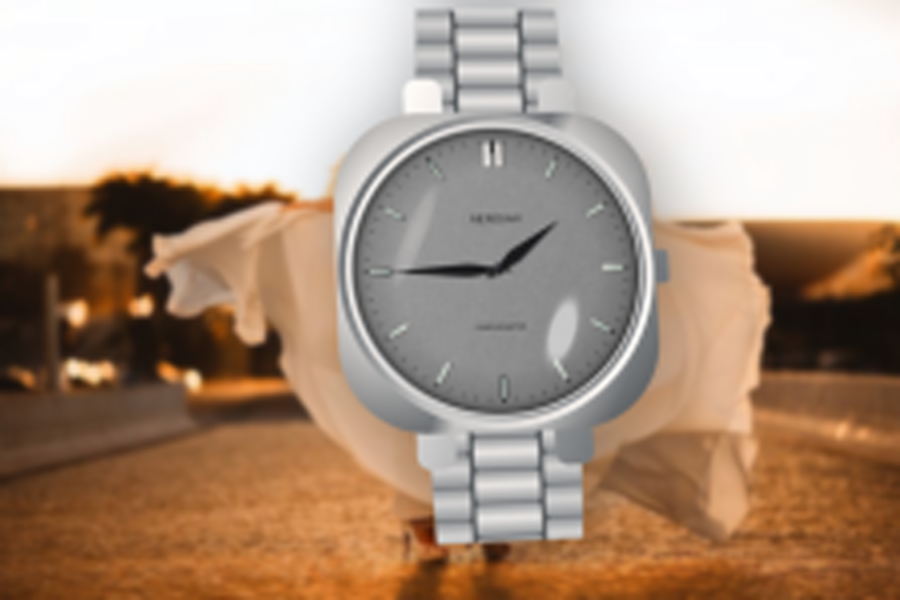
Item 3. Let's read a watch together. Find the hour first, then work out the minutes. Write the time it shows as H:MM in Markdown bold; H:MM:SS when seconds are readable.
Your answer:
**1:45**
